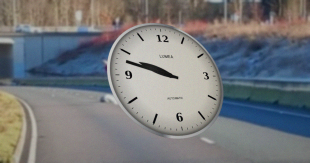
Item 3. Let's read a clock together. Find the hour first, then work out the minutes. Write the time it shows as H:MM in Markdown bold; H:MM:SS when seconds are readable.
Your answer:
**9:48**
